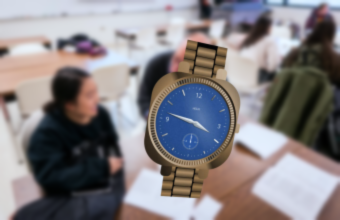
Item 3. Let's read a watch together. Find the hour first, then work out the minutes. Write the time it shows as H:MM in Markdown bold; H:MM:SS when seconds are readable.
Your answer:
**3:47**
